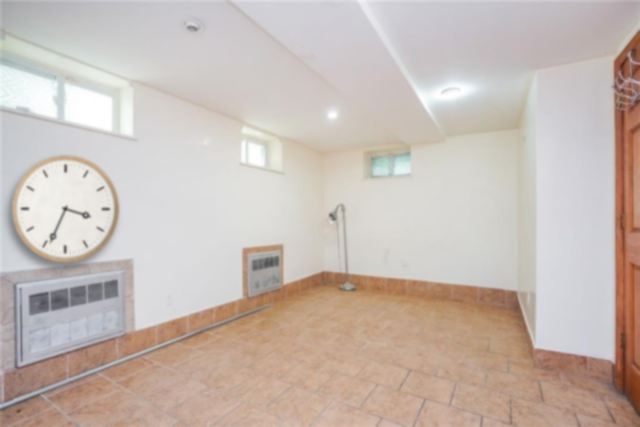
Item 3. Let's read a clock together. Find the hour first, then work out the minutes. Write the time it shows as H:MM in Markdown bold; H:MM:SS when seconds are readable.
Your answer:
**3:34**
